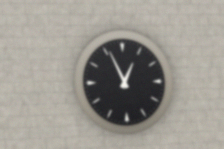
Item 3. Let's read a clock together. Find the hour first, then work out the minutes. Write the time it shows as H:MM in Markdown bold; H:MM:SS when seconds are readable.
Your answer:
**12:56**
